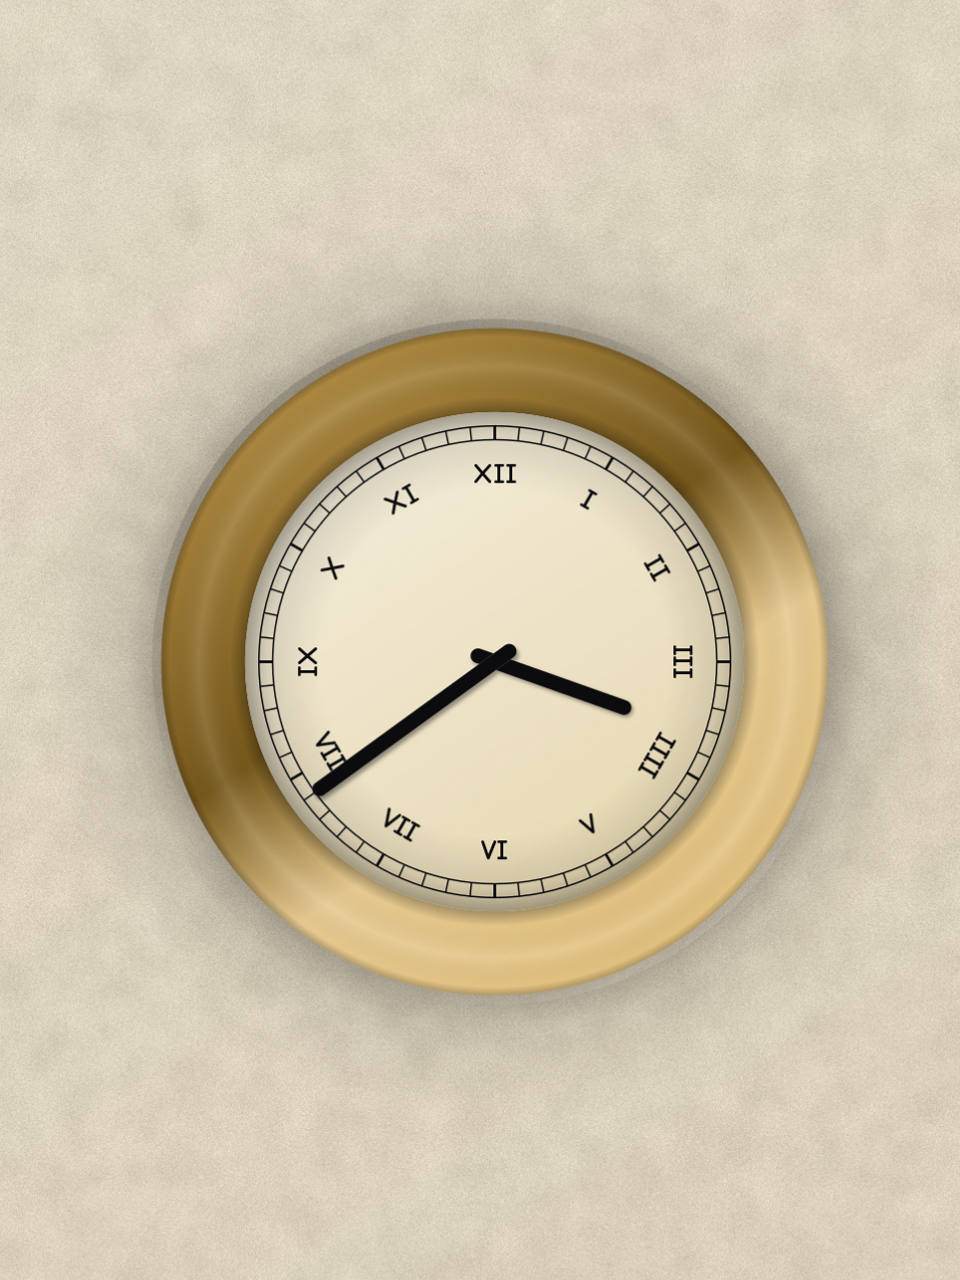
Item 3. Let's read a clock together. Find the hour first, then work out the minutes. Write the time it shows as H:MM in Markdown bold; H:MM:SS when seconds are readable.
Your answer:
**3:39**
